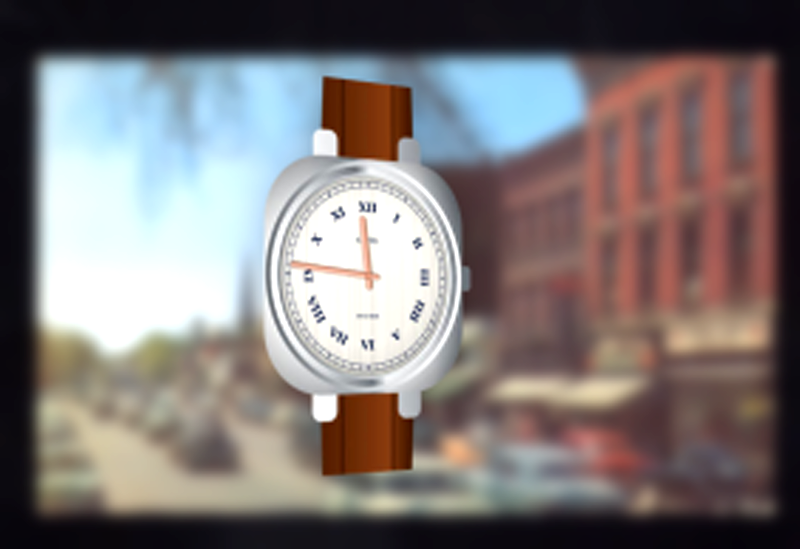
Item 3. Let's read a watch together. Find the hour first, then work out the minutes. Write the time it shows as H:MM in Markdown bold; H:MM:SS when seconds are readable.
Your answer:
**11:46**
